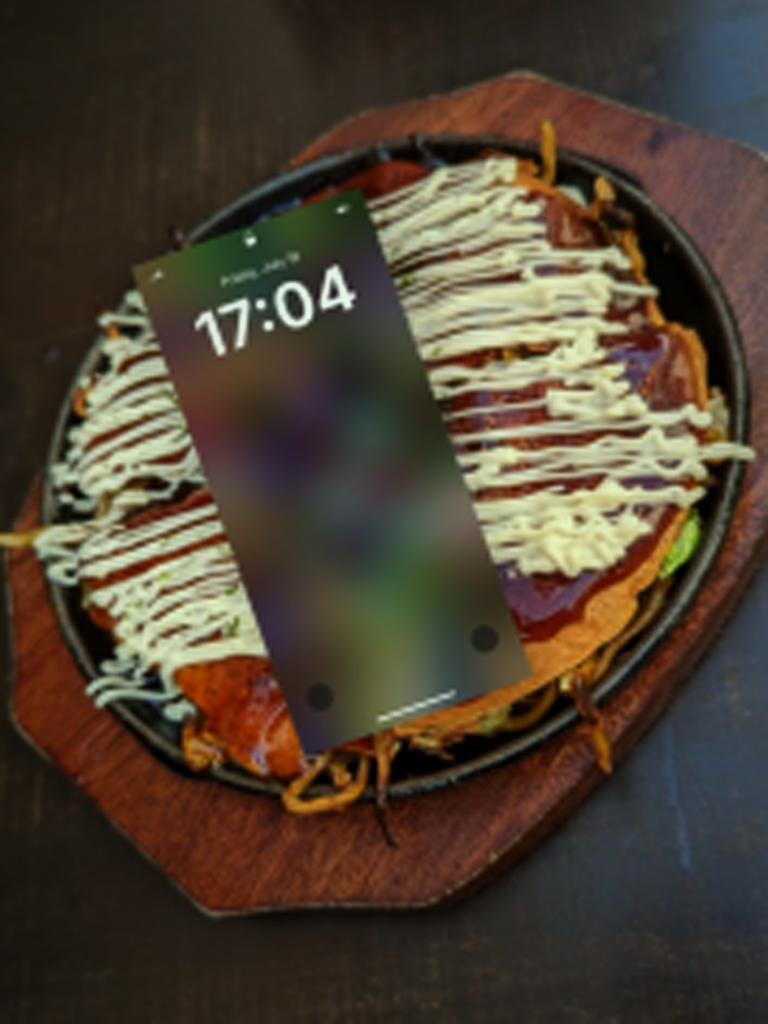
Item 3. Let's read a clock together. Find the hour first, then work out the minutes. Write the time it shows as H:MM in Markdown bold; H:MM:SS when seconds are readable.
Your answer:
**17:04**
